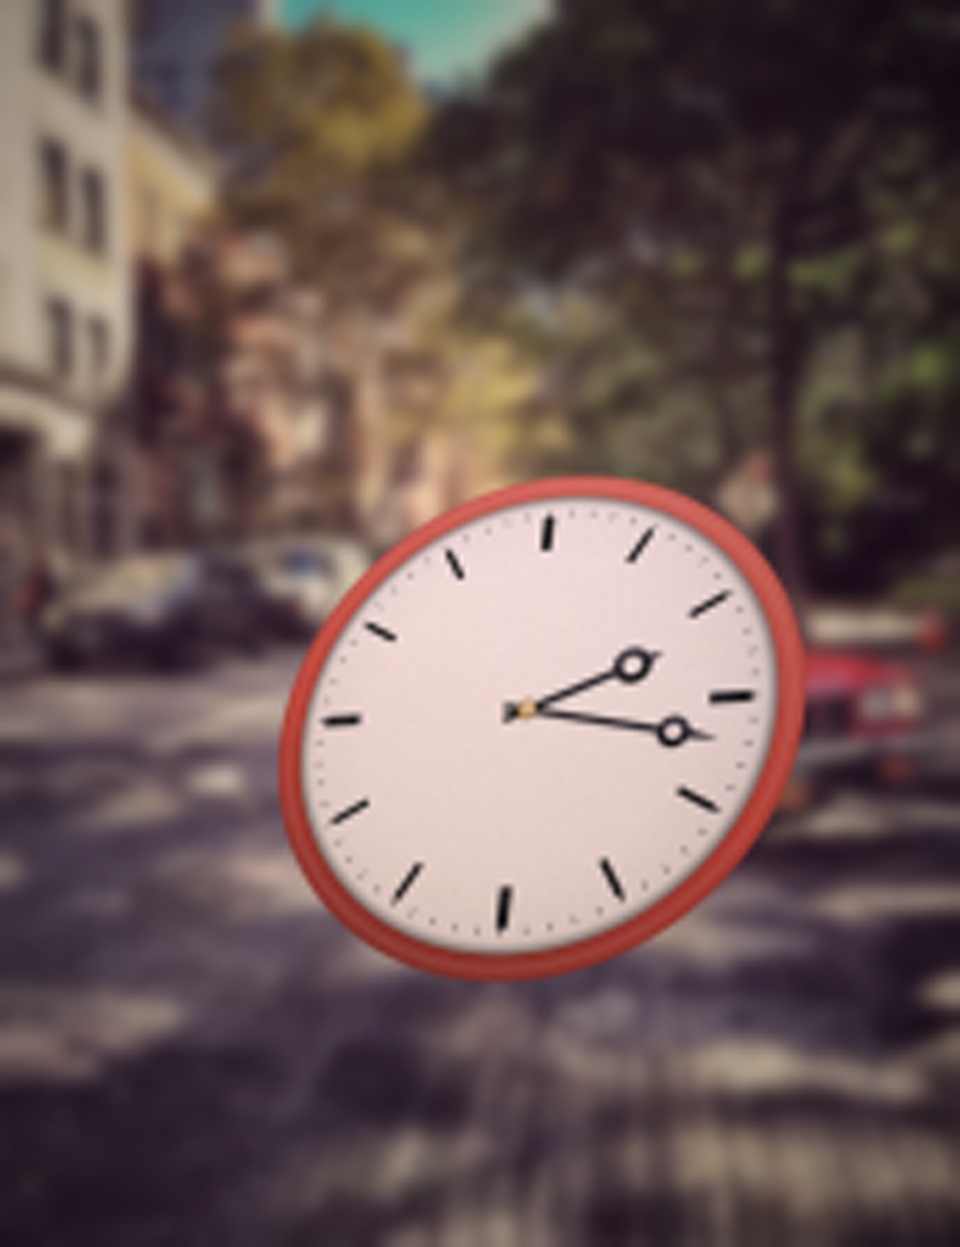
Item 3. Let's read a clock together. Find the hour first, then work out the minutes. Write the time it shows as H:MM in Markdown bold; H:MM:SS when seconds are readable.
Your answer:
**2:17**
